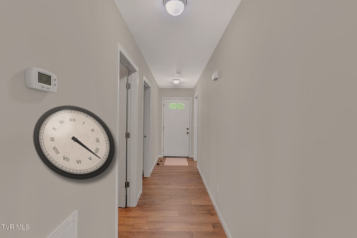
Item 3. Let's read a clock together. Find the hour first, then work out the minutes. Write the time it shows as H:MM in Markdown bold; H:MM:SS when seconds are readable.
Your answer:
**4:22**
